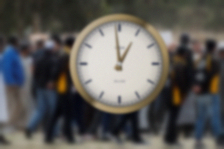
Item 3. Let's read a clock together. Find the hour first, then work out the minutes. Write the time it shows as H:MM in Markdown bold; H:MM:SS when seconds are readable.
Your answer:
**12:59**
